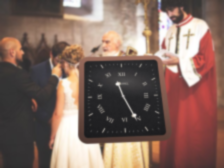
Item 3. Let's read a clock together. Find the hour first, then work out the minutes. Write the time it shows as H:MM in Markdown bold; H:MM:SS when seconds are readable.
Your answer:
**11:26**
